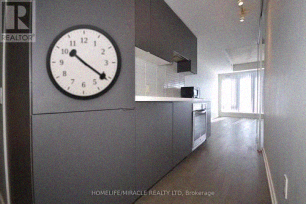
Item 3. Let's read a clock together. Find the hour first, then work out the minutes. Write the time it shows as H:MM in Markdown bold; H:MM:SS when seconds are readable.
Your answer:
**10:21**
